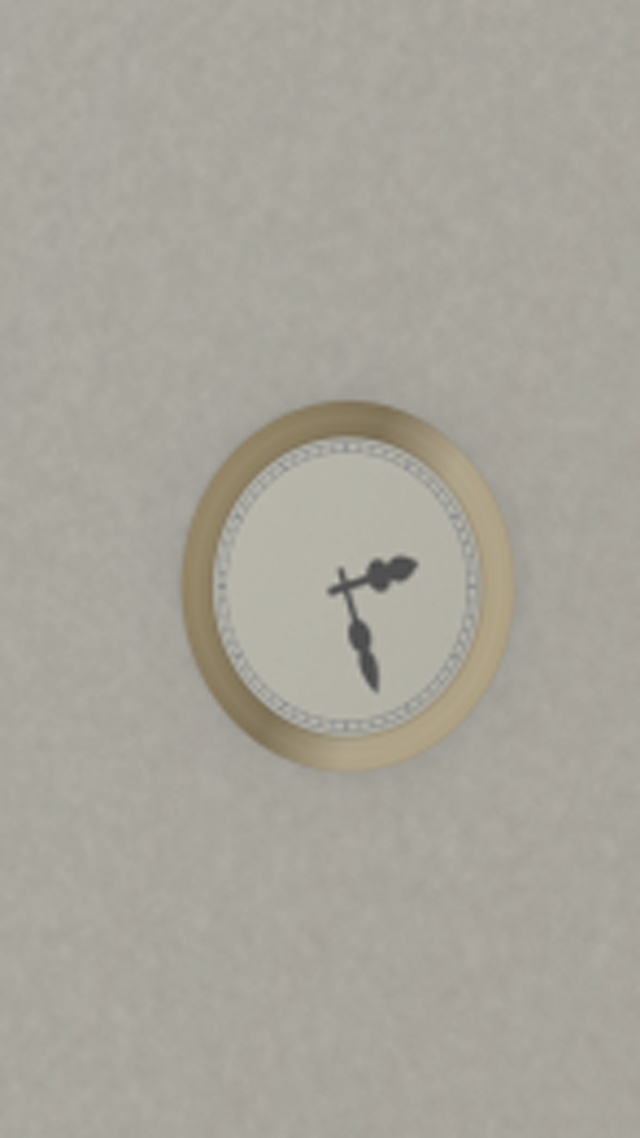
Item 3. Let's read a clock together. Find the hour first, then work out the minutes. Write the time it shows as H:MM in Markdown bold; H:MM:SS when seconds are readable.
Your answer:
**2:27**
